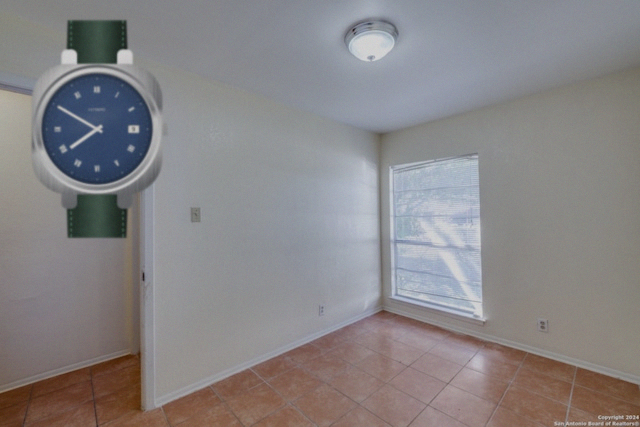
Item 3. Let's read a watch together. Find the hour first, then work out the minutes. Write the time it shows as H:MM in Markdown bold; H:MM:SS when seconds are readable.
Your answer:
**7:50**
